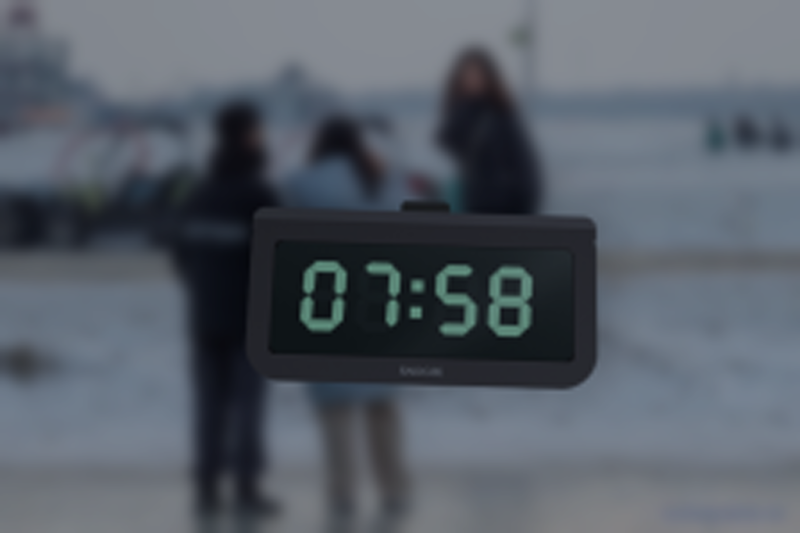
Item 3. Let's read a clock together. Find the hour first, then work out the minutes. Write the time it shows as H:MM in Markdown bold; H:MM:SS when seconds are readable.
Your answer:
**7:58**
